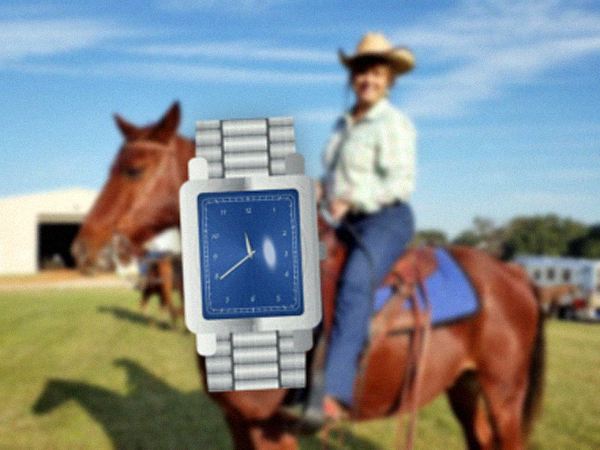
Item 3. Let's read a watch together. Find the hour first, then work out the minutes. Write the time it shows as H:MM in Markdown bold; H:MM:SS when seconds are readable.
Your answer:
**11:39**
